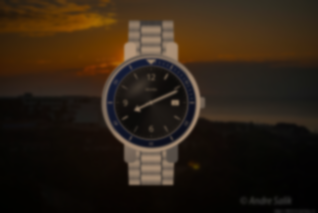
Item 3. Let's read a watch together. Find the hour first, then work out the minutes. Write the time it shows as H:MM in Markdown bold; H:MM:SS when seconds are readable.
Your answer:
**8:11**
